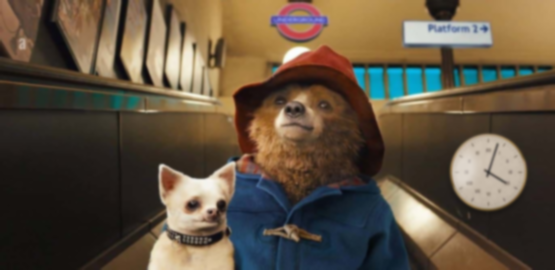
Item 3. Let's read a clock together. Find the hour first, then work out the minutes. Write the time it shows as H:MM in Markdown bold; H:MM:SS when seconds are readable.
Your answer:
**4:03**
